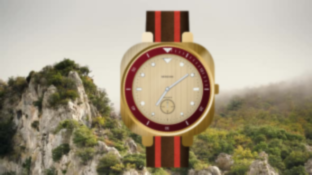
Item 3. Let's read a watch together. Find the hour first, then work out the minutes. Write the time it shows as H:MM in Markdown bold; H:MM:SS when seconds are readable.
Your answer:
**7:09**
